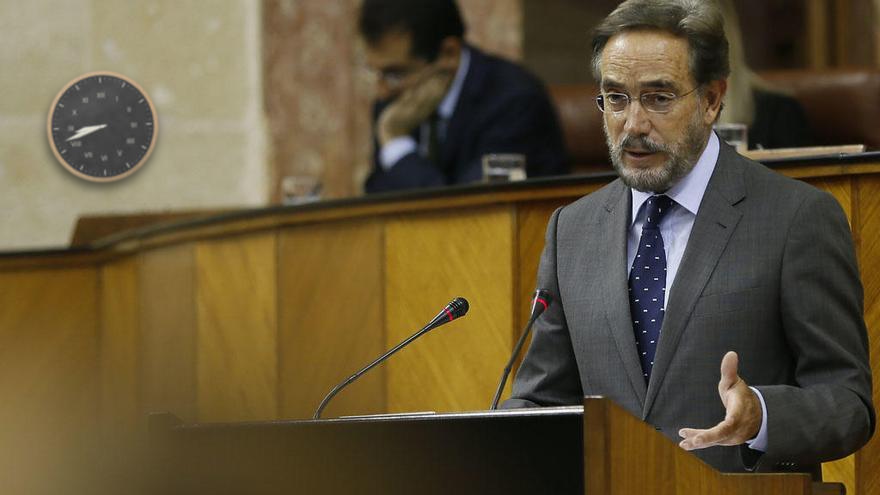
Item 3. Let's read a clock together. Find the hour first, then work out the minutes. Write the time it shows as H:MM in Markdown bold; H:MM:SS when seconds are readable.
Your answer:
**8:42**
